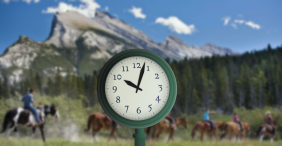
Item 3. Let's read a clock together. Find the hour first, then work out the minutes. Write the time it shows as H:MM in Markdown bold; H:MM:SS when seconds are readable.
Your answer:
**10:03**
